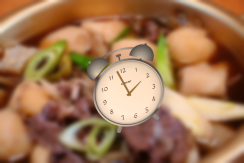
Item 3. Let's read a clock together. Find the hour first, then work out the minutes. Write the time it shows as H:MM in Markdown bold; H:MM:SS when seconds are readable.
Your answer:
**1:58**
